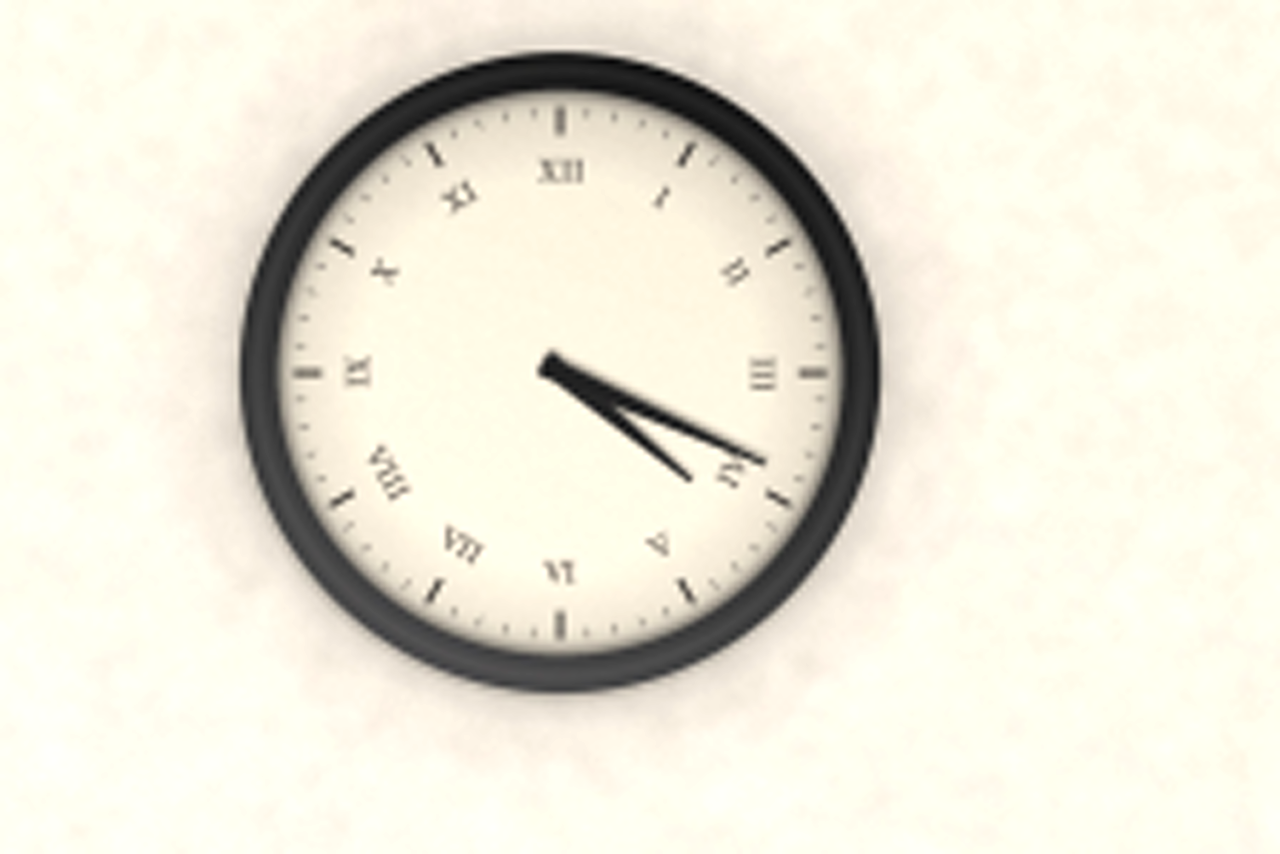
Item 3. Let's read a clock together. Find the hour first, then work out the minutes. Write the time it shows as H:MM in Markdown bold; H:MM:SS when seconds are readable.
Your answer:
**4:19**
